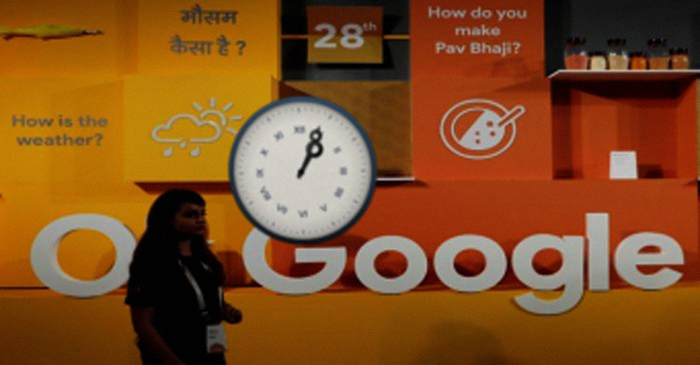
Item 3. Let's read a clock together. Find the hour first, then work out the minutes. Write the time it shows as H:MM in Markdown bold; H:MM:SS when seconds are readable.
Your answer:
**1:04**
